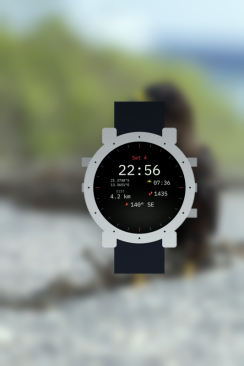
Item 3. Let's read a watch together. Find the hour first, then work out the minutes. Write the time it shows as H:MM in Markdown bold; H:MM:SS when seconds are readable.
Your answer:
**22:56**
